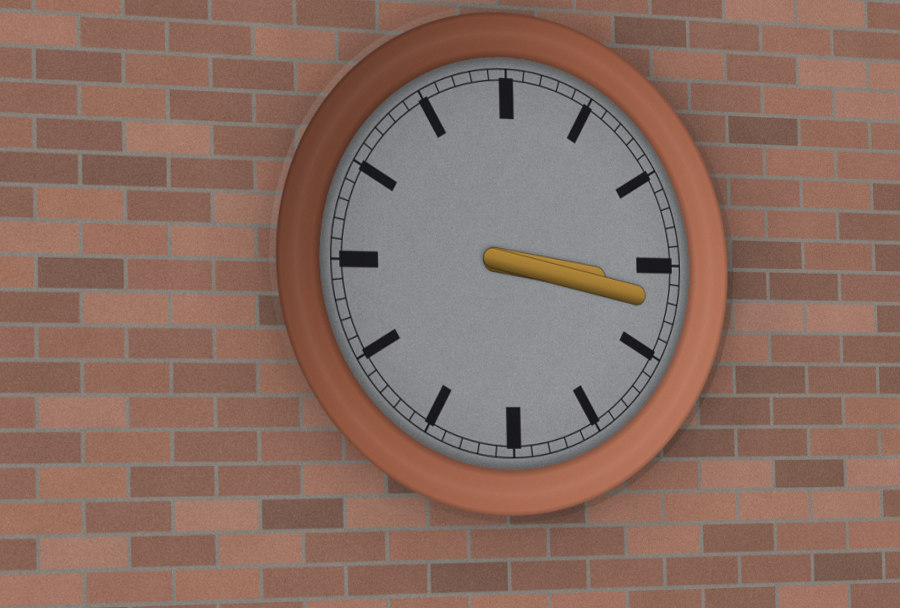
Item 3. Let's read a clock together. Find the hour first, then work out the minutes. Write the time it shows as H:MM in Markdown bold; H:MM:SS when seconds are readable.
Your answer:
**3:17**
